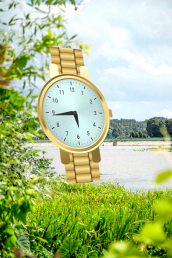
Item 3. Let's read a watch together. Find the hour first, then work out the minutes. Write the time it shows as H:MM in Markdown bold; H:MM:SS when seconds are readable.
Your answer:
**5:44**
